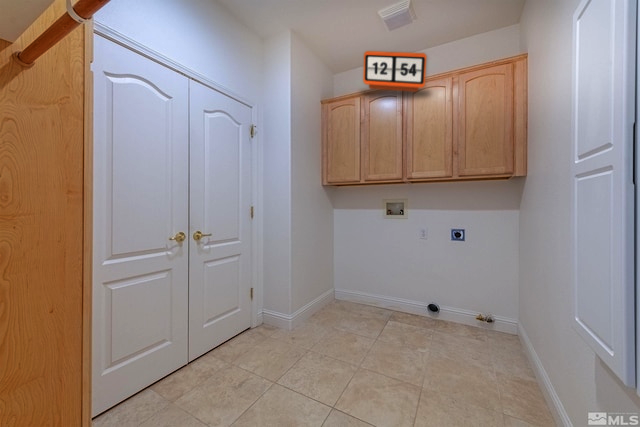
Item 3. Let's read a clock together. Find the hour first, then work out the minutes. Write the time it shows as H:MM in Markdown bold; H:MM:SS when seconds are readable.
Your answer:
**12:54**
